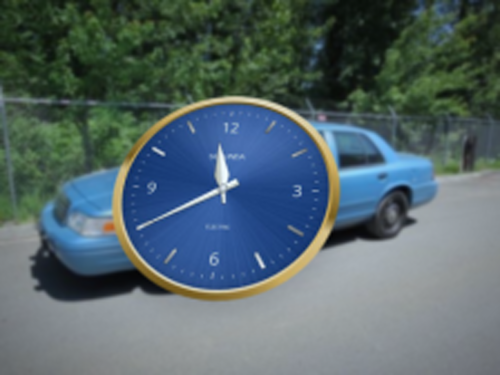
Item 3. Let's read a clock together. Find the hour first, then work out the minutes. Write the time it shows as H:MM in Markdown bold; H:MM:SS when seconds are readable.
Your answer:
**11:40**
